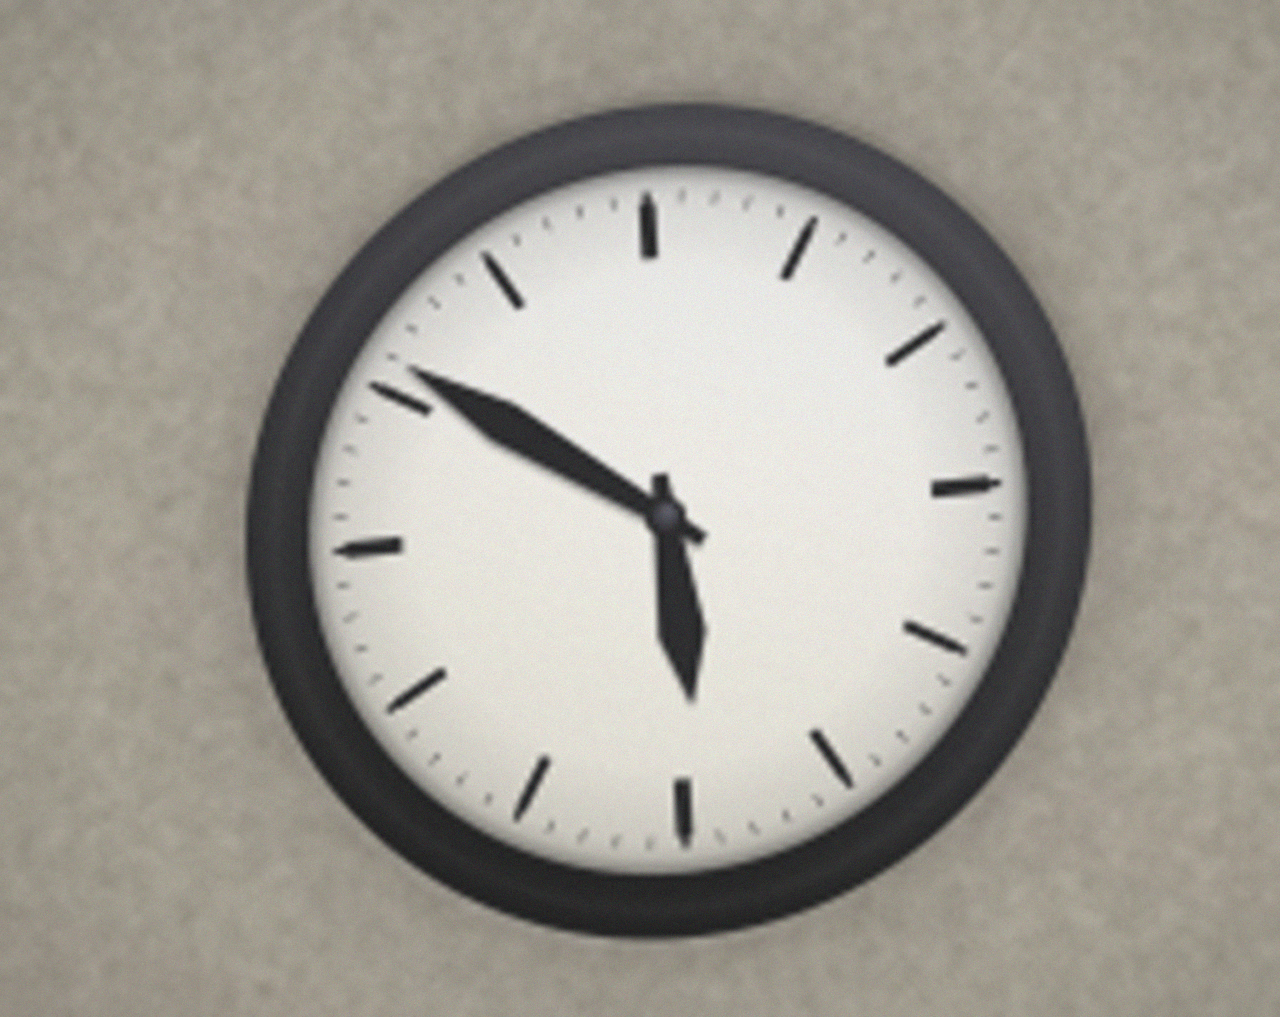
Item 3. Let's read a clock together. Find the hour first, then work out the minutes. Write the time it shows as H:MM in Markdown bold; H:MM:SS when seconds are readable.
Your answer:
**5:51**
